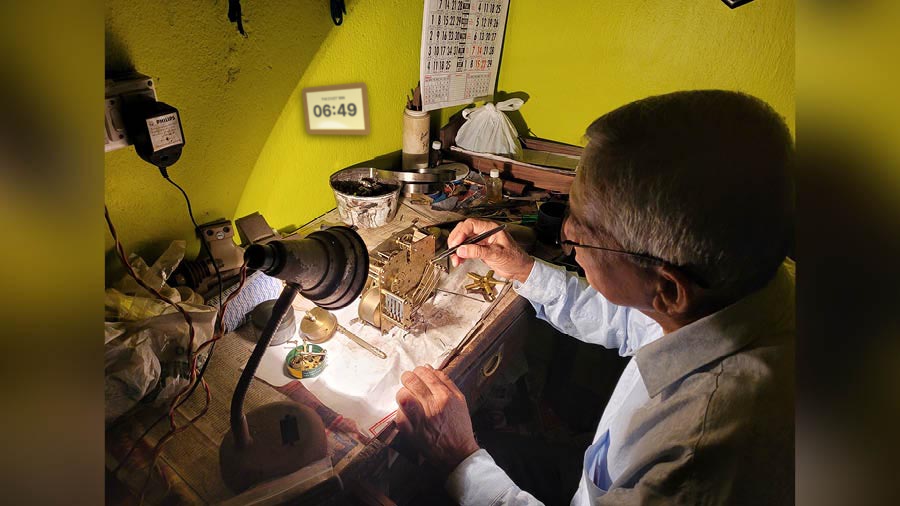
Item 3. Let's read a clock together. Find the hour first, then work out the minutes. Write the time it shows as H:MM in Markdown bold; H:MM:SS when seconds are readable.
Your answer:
**6:49**
